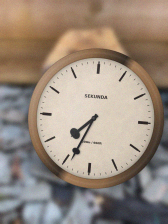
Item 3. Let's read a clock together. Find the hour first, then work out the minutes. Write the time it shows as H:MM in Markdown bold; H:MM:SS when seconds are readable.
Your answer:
**7:34**
